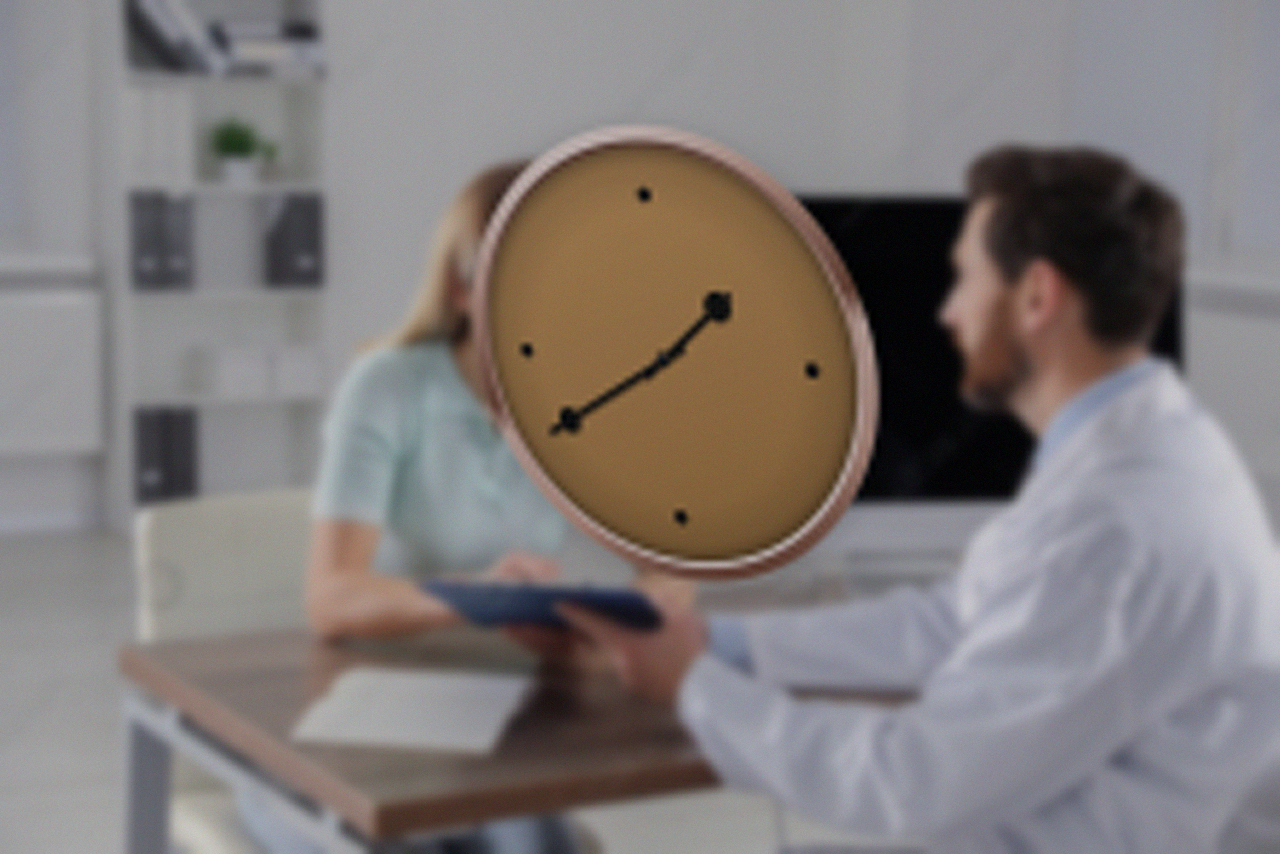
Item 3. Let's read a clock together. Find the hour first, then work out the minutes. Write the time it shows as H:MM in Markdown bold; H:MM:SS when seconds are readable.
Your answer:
**1:40**
